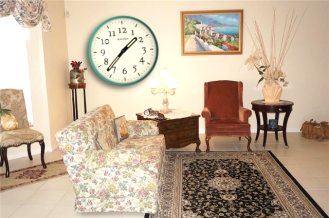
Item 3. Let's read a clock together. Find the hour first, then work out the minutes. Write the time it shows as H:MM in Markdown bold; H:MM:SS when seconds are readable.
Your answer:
**1:37**
